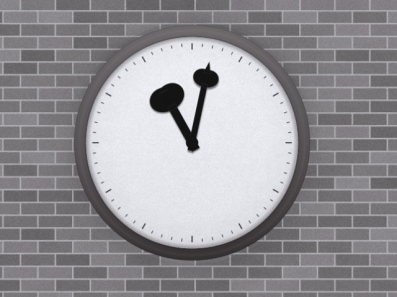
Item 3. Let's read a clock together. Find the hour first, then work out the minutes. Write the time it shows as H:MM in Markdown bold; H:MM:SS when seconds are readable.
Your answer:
**11:02**
